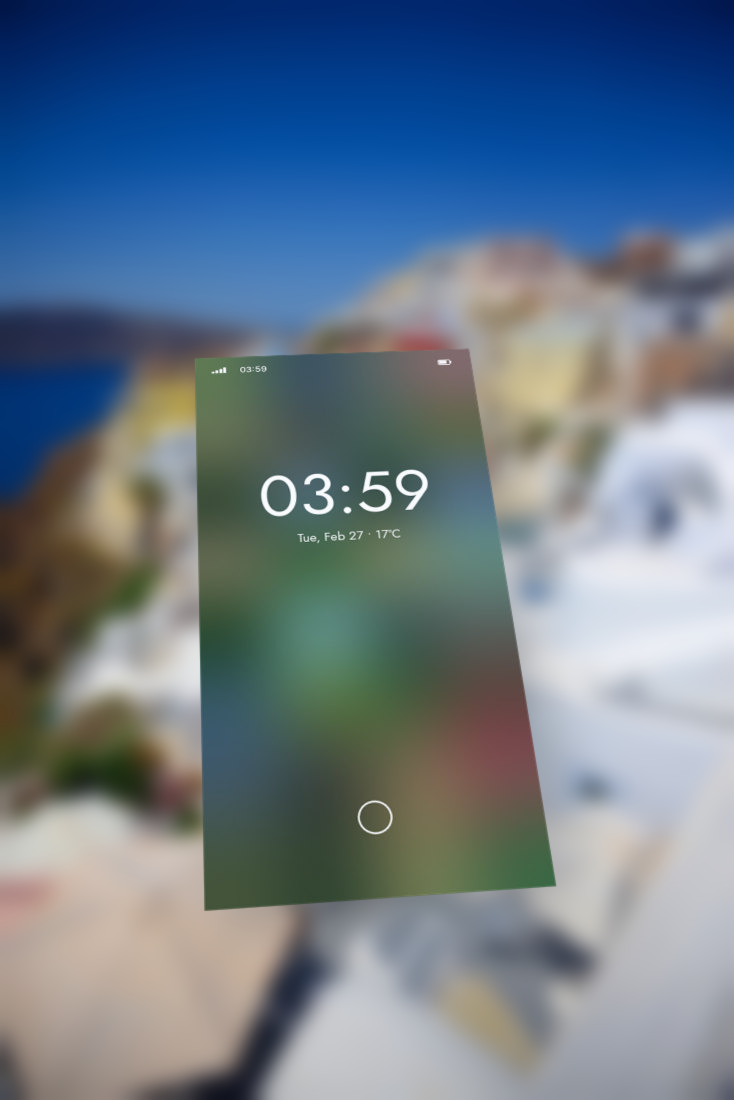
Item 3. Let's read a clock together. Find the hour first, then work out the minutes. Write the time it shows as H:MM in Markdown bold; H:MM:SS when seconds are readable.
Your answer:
**3:59**
